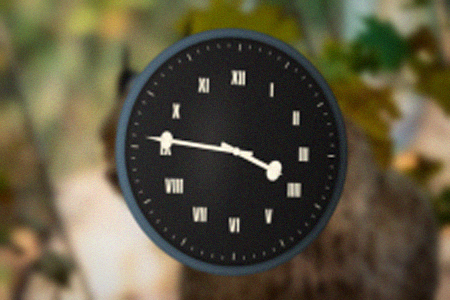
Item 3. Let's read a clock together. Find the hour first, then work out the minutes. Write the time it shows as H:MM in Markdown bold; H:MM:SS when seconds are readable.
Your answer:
**3:46**
